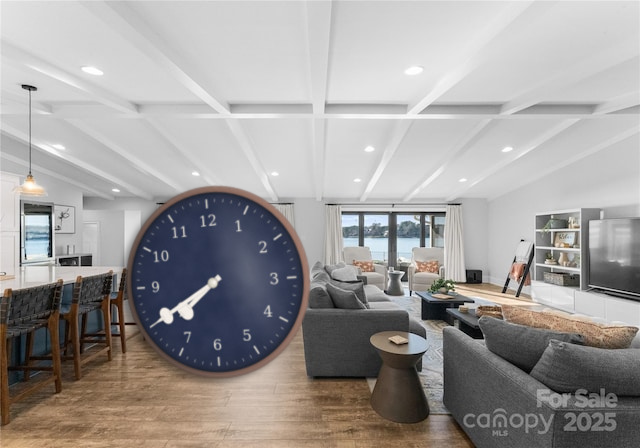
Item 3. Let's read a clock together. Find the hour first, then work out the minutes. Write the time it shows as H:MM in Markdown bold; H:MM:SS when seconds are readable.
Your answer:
**7:40**
